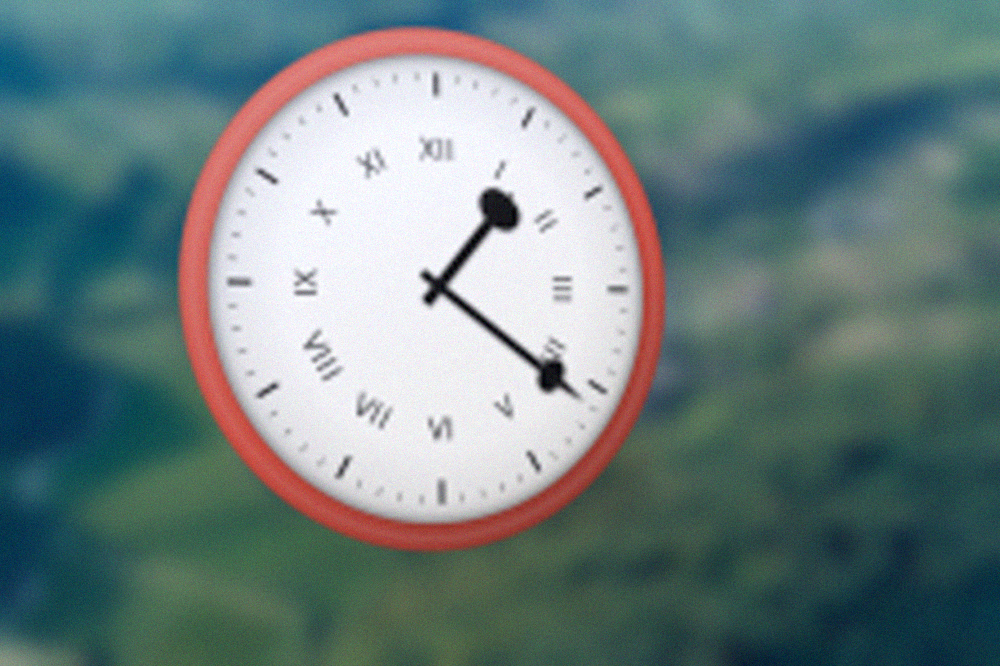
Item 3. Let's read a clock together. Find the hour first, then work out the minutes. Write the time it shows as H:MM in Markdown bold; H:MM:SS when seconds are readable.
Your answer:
**1:21**
